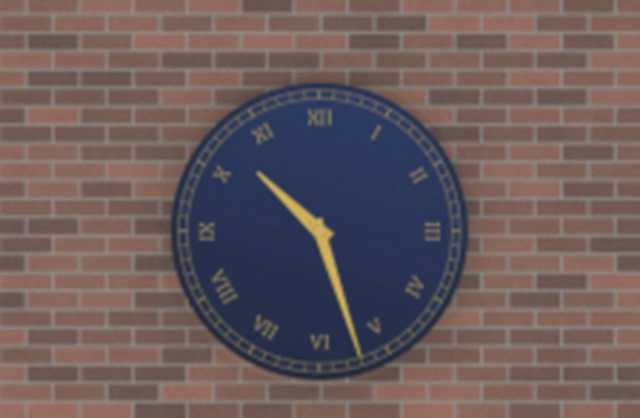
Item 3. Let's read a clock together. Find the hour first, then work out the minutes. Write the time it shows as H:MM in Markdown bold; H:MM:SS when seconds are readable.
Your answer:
**10:27**
